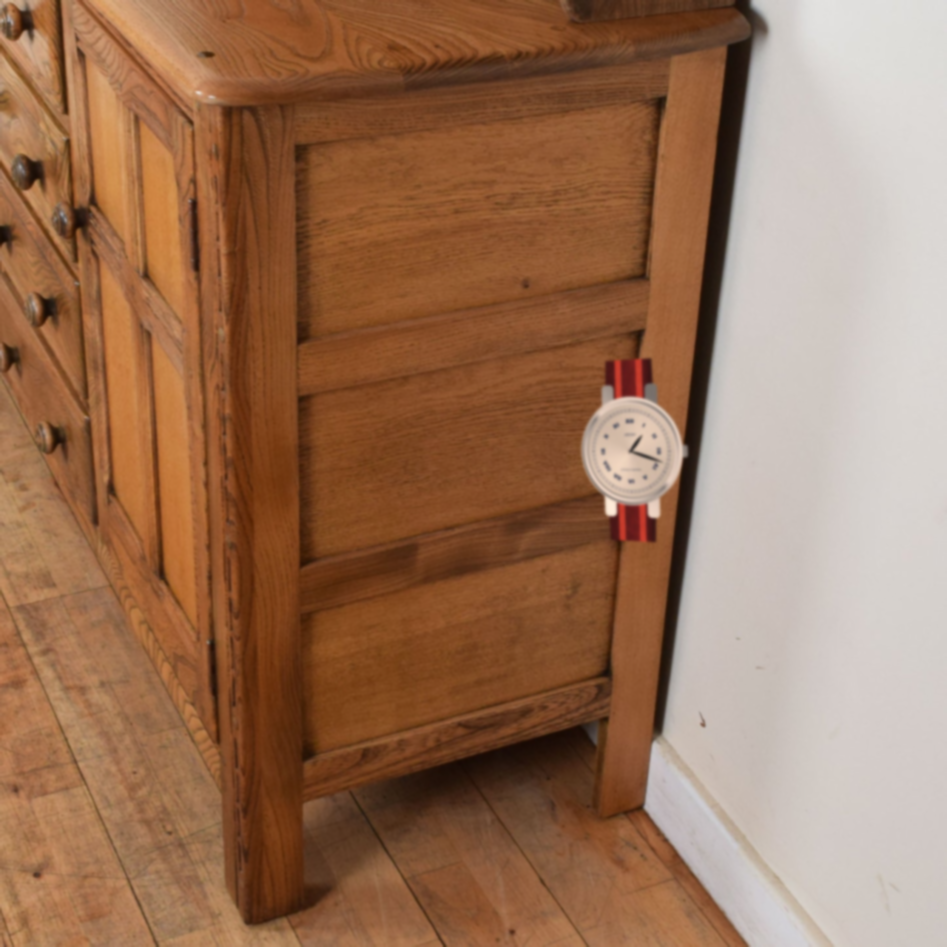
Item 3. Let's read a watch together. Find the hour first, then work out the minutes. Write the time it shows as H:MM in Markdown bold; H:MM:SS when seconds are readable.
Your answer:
**1:18**
